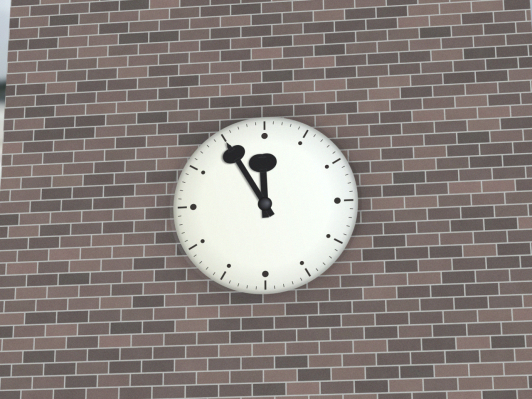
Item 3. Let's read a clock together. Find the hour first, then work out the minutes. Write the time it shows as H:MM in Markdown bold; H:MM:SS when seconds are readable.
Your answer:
**11:55**
